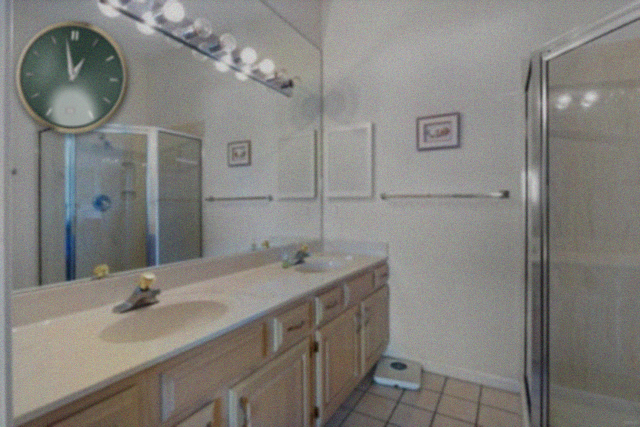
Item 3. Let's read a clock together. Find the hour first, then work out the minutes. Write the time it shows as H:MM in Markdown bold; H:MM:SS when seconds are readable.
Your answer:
**12:58**
